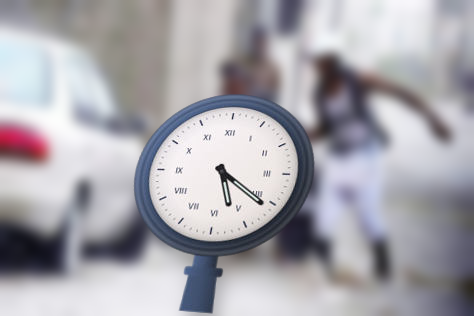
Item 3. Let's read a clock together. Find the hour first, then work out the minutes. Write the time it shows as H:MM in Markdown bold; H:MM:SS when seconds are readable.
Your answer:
**5:21**
